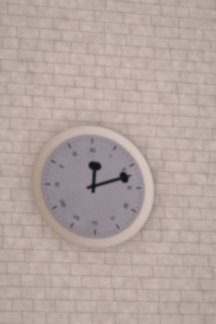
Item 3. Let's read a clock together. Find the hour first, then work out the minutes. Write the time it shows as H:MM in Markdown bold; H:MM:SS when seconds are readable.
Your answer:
**12:12**
